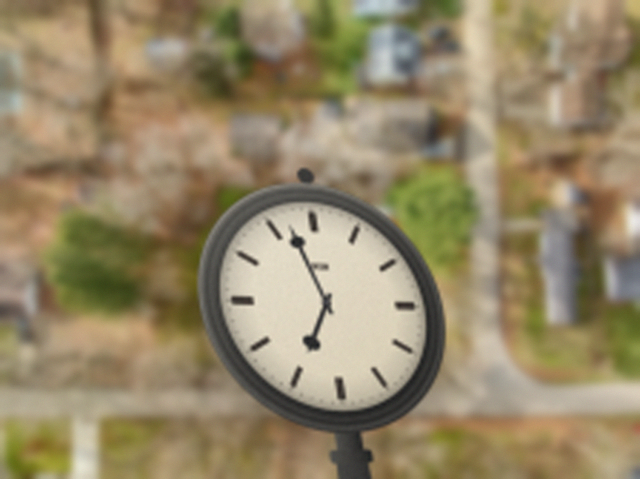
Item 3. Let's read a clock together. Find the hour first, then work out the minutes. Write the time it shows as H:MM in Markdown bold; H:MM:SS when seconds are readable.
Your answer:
**6:57**
